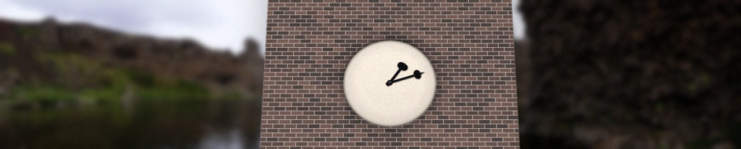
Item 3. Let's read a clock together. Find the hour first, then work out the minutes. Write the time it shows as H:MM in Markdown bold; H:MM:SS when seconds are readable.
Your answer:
**1:12**
